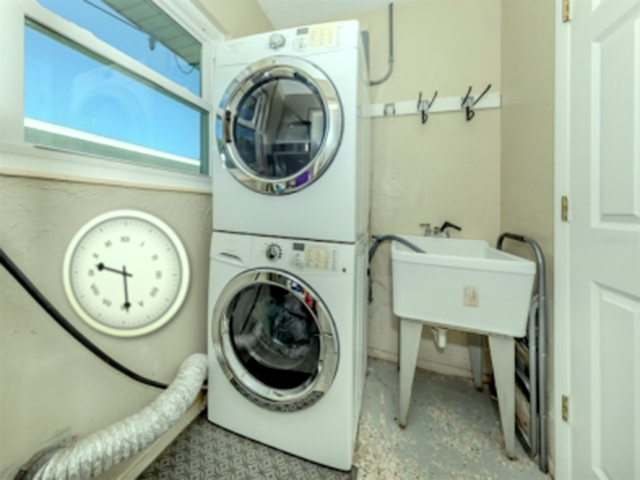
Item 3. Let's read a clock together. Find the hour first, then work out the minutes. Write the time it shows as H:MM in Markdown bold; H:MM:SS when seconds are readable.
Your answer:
**9:29**
